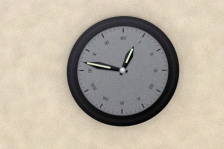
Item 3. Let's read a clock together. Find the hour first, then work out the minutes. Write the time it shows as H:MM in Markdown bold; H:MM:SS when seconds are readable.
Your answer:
**12:47**
